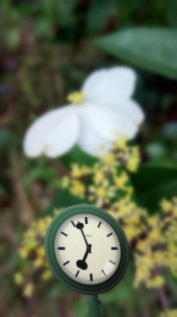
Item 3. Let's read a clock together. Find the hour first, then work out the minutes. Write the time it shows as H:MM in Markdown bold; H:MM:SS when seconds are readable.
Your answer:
**6:57**
